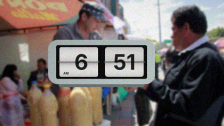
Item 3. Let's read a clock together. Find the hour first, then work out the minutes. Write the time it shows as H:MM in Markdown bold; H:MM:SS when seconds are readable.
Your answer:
**6:51**
